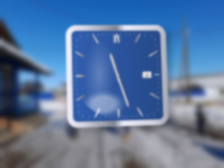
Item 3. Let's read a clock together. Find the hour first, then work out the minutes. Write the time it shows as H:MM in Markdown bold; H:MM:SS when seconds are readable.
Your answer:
**11:27**
